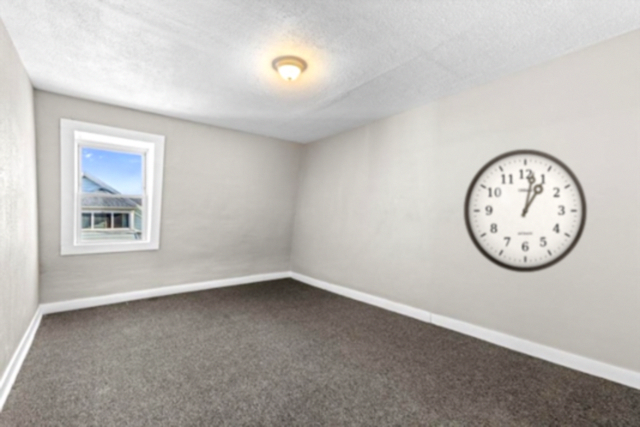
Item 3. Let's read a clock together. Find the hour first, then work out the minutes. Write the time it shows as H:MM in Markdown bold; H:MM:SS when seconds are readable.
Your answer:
**1:02**
